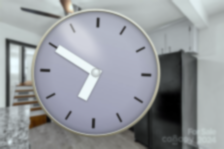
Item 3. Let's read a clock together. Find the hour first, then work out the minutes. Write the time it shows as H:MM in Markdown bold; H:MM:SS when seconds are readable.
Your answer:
**6:50**
